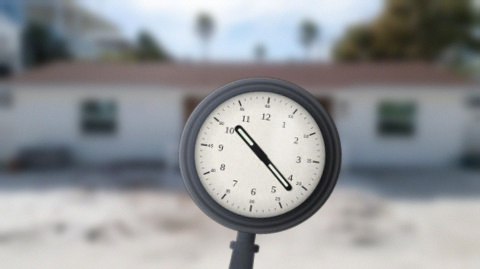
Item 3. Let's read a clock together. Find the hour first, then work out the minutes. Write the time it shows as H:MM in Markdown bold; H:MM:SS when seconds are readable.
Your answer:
**10:22**
